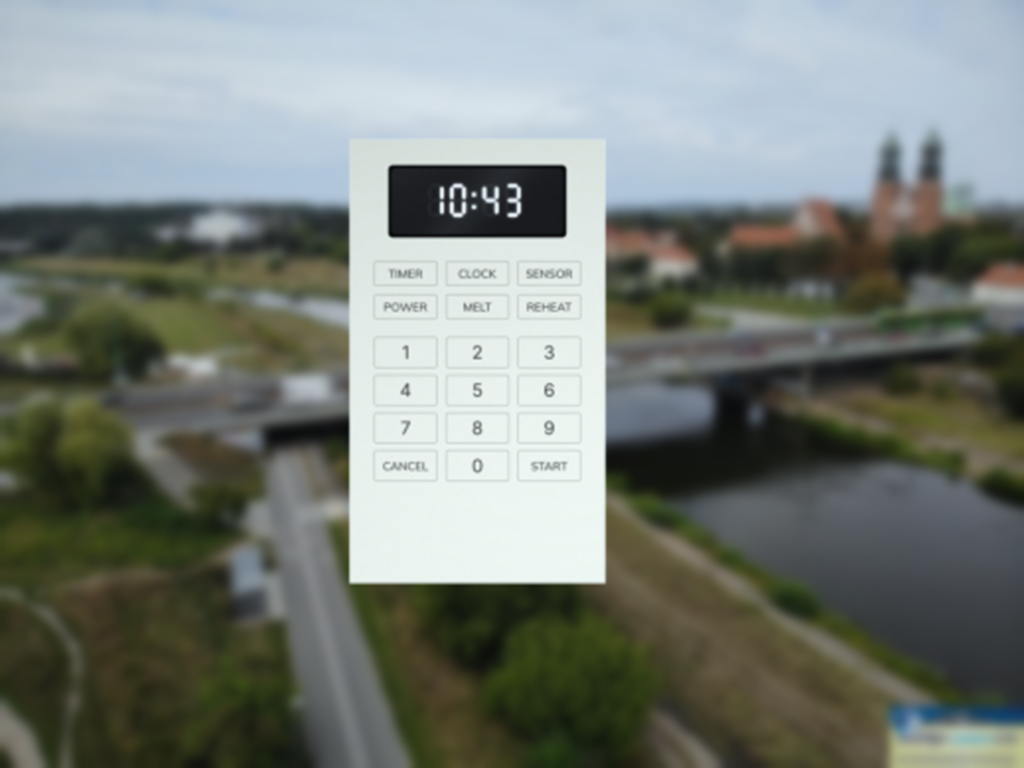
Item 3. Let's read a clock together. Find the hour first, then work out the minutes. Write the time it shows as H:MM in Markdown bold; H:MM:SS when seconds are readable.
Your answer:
**10:43**
